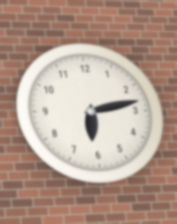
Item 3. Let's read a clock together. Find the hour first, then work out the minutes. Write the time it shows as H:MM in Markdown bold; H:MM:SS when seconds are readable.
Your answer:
**6:13**
